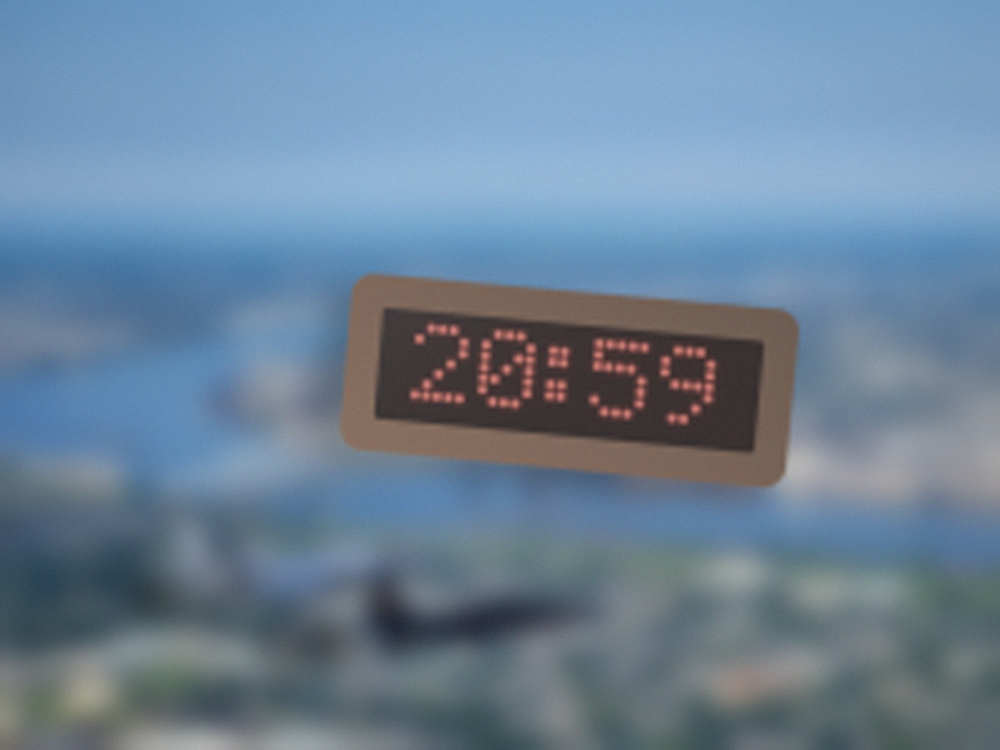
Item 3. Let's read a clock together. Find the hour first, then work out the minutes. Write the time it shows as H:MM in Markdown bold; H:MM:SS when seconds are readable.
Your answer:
**20:59**
